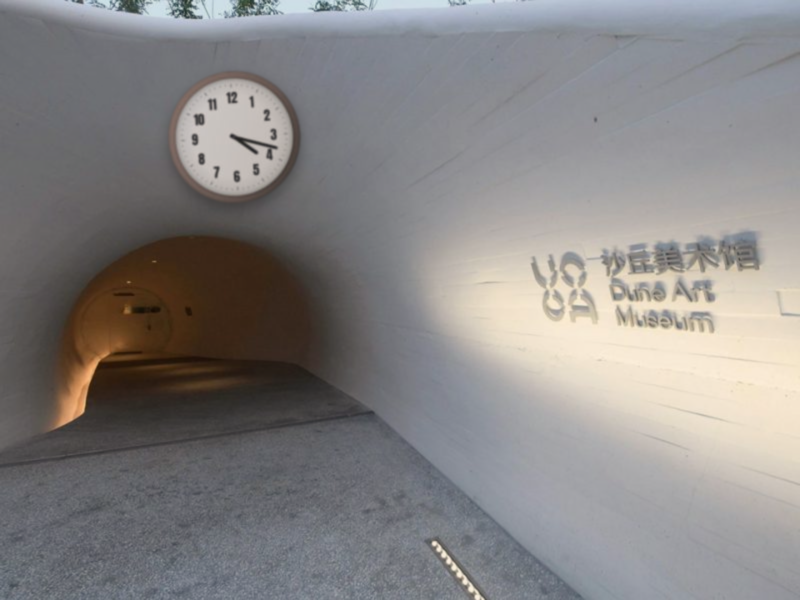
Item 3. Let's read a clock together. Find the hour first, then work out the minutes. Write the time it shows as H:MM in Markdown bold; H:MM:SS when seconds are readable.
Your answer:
**4:18**
